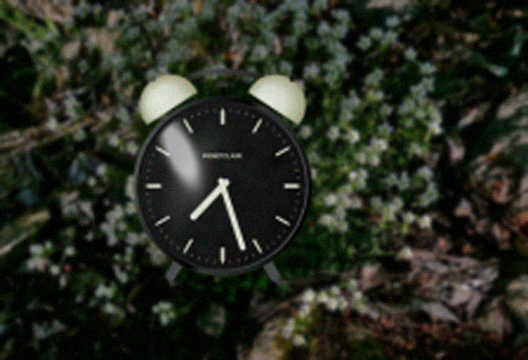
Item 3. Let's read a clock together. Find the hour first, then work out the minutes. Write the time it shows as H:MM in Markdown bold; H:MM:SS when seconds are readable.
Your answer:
**7:27**
